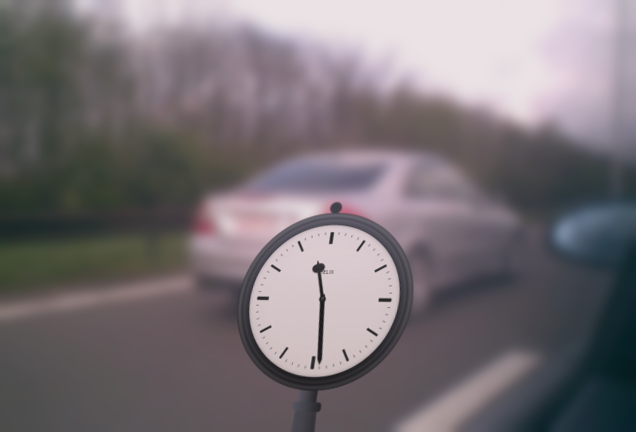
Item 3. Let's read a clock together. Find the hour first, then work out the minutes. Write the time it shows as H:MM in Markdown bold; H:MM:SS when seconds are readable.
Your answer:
**11:29**
